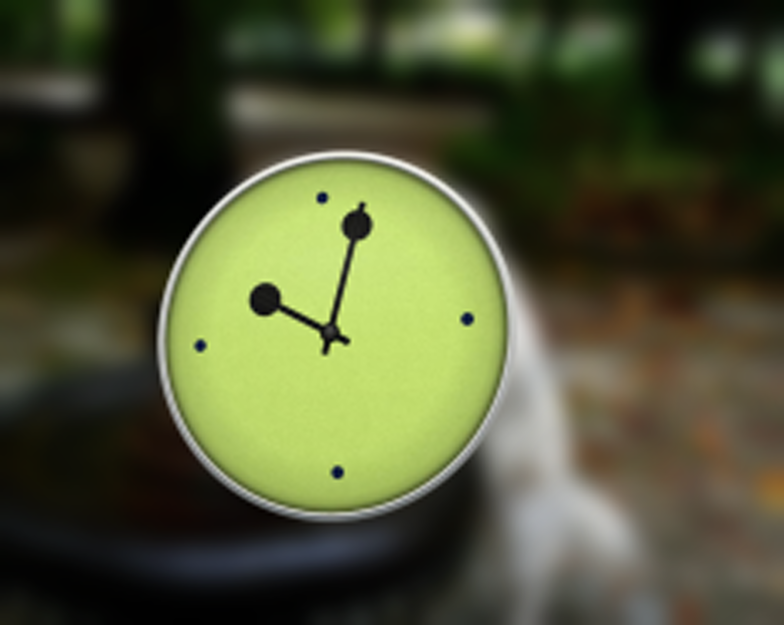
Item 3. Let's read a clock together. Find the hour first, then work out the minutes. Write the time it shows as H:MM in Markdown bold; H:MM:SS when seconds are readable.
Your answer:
**10:03**
